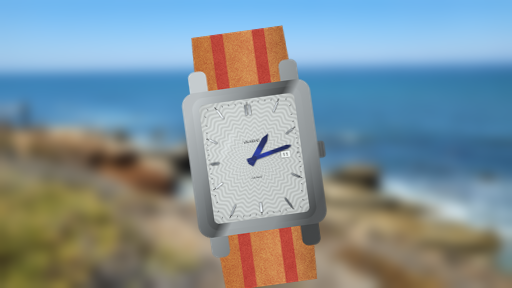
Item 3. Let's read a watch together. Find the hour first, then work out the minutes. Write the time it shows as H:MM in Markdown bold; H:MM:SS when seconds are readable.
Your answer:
**1:13**
